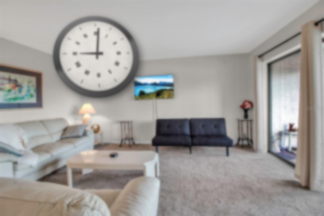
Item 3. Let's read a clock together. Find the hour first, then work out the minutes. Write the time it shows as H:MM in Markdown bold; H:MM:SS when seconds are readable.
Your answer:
**9:01**
